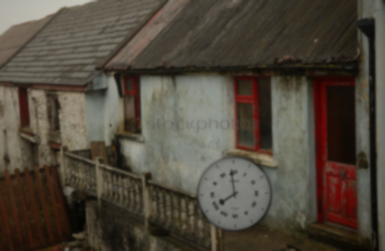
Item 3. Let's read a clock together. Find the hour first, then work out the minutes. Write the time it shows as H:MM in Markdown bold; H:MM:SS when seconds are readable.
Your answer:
**7:59**
